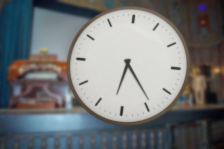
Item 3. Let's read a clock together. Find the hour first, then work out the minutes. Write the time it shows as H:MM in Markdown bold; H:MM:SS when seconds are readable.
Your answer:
**6:24**
